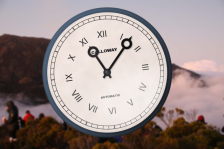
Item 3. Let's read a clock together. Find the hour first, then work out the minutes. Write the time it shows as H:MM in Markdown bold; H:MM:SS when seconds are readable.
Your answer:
**11:07**
